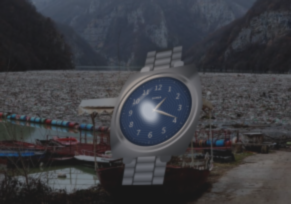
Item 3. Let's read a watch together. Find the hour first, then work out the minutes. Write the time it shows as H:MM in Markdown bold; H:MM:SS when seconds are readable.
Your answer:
**1:19**
